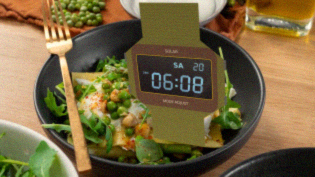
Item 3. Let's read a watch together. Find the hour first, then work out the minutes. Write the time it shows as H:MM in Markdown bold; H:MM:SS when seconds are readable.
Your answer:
**6:08**
